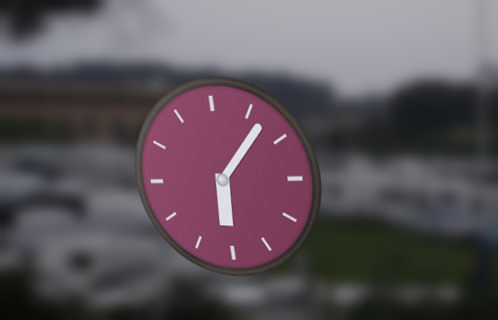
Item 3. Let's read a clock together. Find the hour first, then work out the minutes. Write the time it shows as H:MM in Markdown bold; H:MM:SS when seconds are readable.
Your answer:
**6:07**
